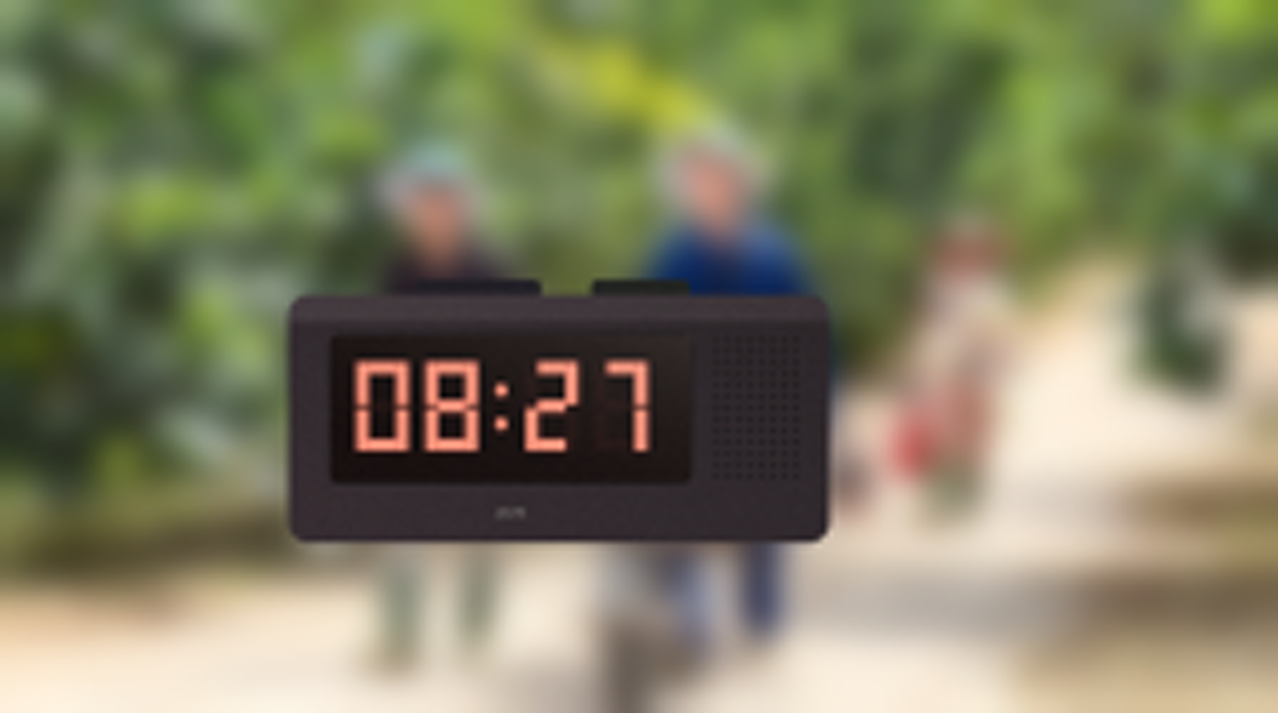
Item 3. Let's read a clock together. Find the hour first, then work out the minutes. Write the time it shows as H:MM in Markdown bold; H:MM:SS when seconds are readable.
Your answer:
**8:27**
